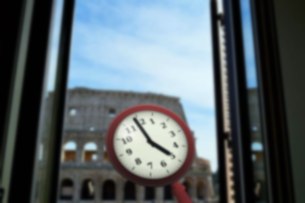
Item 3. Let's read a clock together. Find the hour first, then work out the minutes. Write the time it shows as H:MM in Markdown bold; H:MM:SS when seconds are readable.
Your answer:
**4:59**
